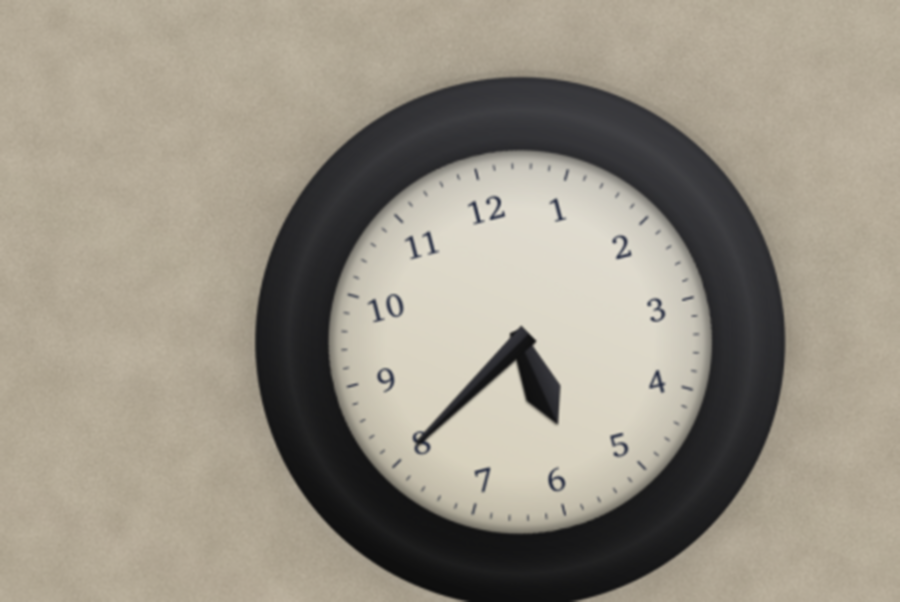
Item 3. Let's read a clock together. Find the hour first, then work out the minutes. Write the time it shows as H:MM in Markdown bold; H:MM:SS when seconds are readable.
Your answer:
**5:40**
